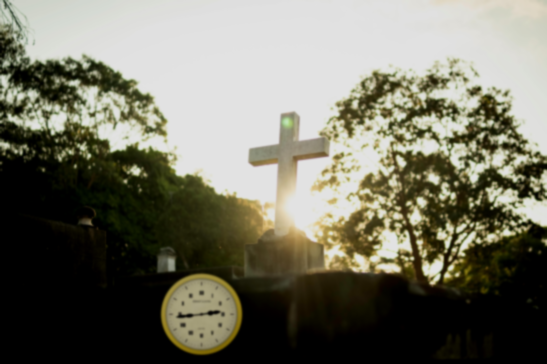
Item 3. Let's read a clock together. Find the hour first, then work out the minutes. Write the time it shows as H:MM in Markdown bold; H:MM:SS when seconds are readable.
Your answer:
**2:44**
